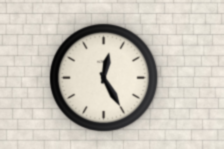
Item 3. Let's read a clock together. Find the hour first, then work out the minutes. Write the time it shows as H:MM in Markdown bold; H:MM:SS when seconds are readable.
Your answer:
**12:25**
